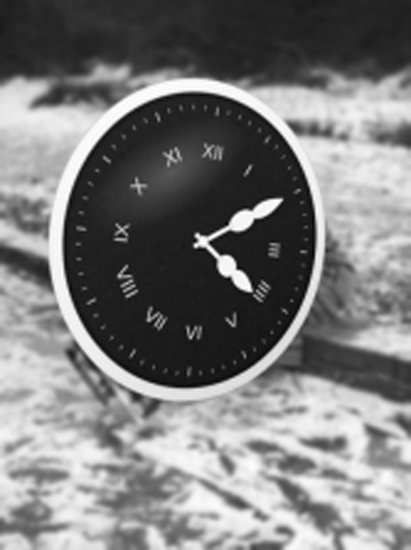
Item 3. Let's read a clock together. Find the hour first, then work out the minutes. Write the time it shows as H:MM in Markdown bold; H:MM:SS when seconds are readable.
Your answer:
**4:10**
